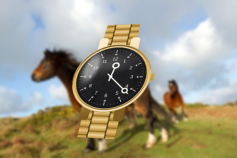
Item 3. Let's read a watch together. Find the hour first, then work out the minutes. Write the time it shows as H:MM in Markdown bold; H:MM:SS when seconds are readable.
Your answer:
**12:22**
